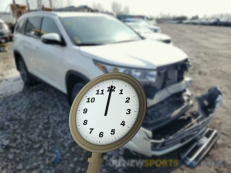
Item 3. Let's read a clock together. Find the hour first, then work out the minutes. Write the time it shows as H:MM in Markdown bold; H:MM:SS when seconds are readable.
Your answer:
**12:00**
